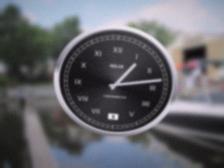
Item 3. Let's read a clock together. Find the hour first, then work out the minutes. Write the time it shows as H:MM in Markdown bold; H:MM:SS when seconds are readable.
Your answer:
**1:13**
